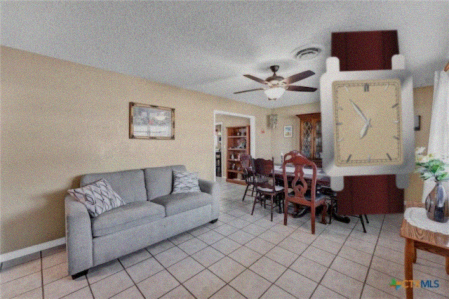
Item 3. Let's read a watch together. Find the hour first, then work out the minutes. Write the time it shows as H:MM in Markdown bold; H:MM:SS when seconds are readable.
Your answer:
**6:54**
